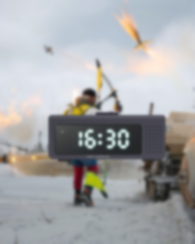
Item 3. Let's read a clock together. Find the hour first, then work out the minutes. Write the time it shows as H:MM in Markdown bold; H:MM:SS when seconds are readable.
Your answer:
**16:30**
